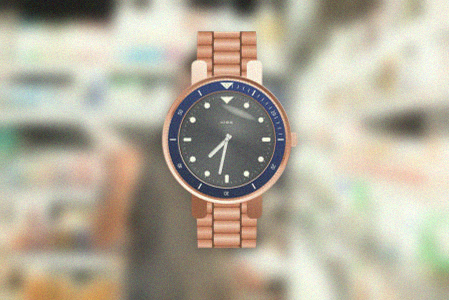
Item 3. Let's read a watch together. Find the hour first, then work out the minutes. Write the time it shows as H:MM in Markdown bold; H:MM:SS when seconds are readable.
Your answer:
**7:32**
